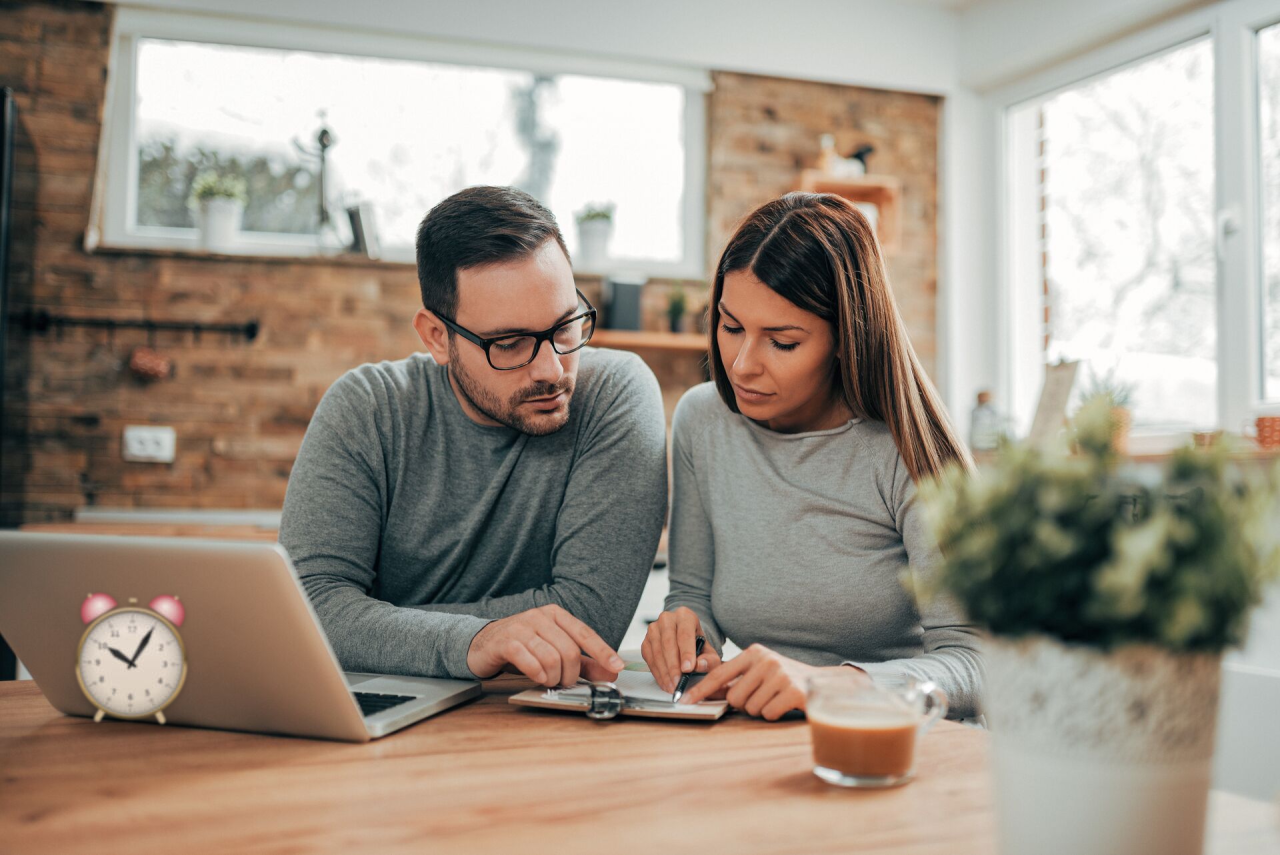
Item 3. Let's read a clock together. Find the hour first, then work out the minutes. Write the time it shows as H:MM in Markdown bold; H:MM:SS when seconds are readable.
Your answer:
**10:05**
